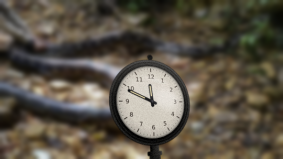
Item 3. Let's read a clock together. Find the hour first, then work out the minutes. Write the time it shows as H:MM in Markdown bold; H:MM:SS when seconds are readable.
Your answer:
**11:49**
